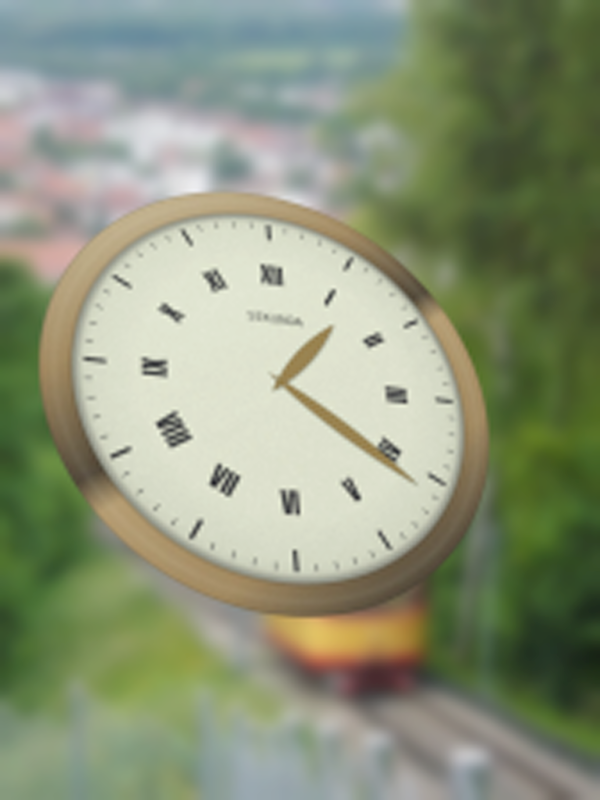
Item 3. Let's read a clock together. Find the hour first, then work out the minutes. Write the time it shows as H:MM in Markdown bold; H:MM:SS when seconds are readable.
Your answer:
**1:21**
